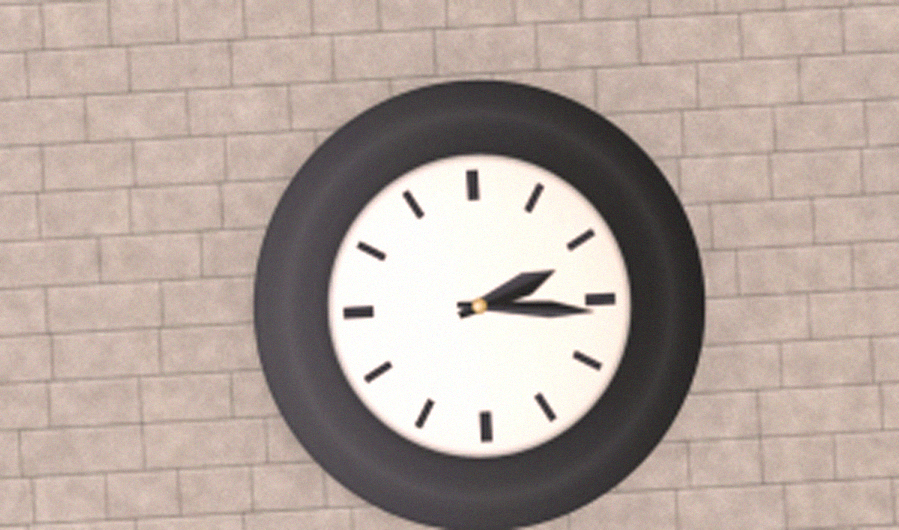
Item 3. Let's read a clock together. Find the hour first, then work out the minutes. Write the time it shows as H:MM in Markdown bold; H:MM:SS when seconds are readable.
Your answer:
**2:16**
